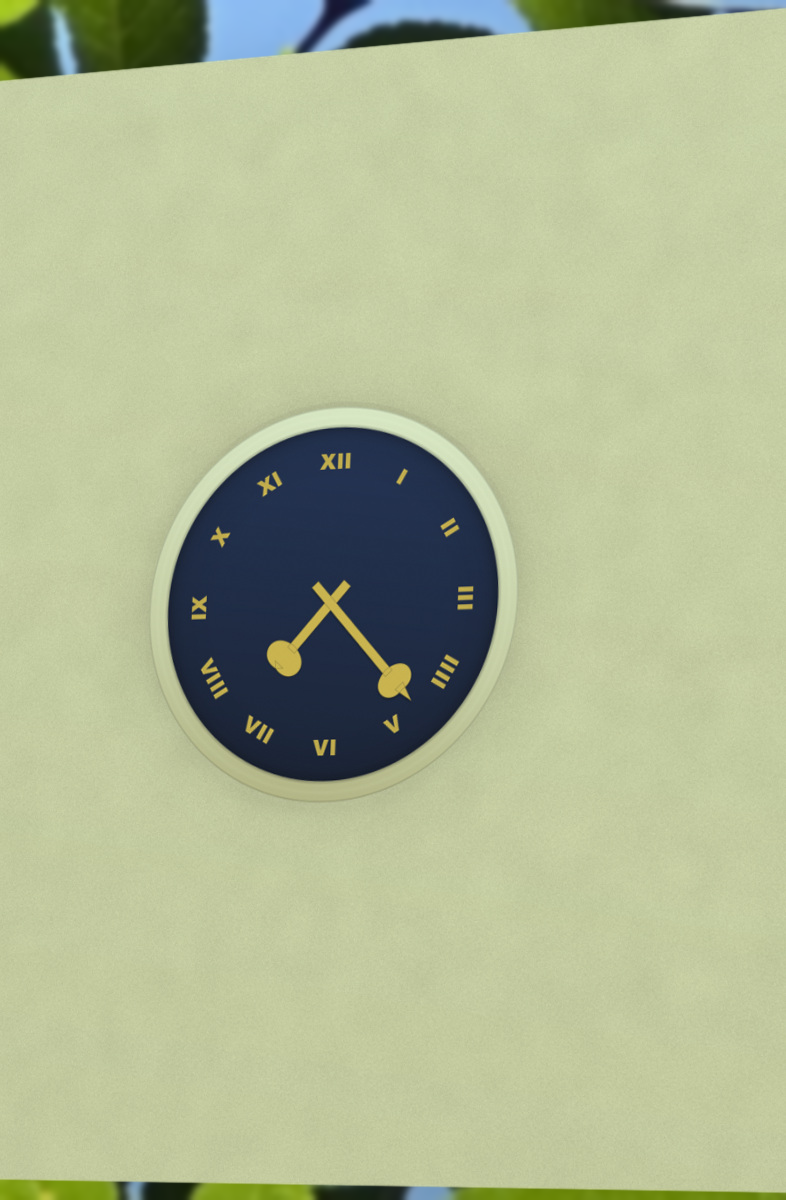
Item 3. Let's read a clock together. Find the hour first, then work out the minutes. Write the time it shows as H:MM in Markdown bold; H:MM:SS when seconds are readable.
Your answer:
**7:23**
